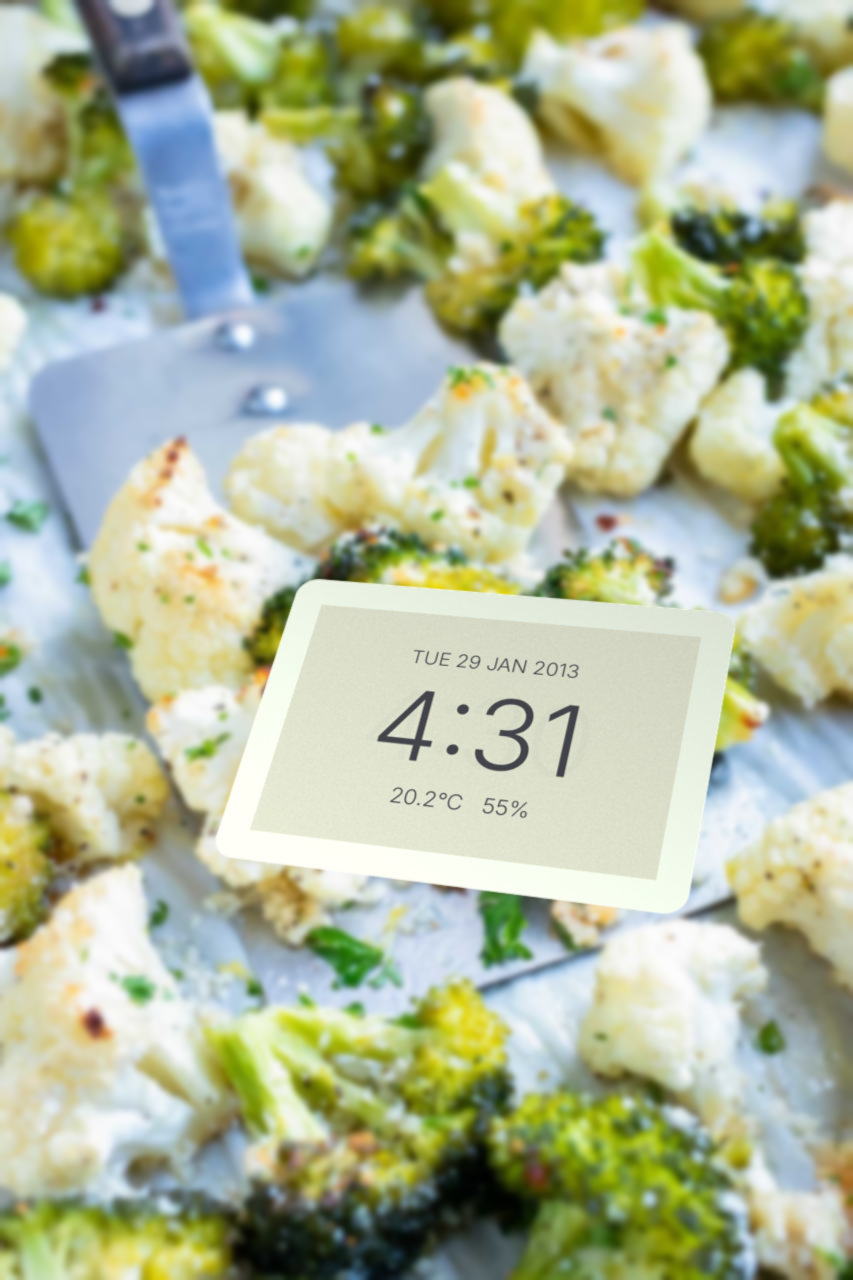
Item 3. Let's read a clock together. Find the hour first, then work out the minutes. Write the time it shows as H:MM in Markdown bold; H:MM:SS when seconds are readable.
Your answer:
**4:31**
